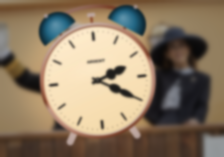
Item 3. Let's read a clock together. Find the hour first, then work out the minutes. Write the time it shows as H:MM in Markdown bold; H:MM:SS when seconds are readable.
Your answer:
**2:20**
